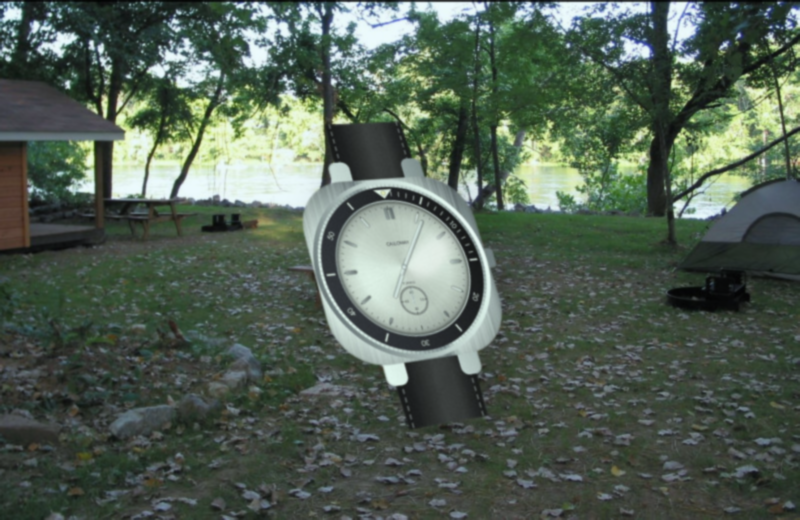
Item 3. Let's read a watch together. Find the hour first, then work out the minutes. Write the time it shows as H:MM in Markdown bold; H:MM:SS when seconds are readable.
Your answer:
**7:06**
